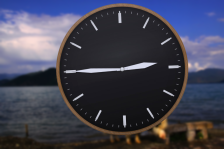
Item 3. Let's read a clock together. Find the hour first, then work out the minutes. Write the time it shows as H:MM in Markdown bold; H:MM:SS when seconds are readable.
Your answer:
**2:45**
